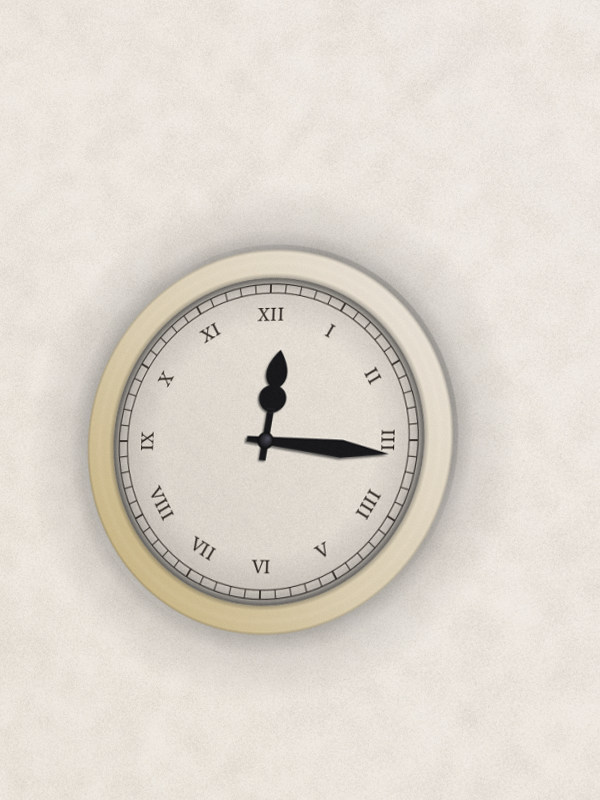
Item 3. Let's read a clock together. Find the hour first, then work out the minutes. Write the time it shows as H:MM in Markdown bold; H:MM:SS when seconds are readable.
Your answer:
**12:16**
